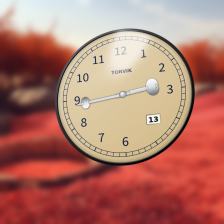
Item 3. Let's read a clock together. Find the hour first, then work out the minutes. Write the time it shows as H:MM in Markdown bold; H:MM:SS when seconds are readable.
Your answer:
**2:44**
